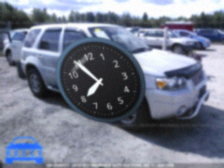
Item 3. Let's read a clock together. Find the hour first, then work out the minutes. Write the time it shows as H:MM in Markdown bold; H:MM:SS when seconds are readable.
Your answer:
**7:55**
